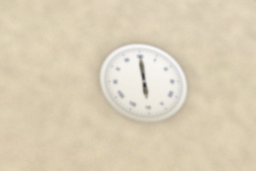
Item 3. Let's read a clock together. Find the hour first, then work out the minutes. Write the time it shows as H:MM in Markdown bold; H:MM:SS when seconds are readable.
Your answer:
**6:00**
